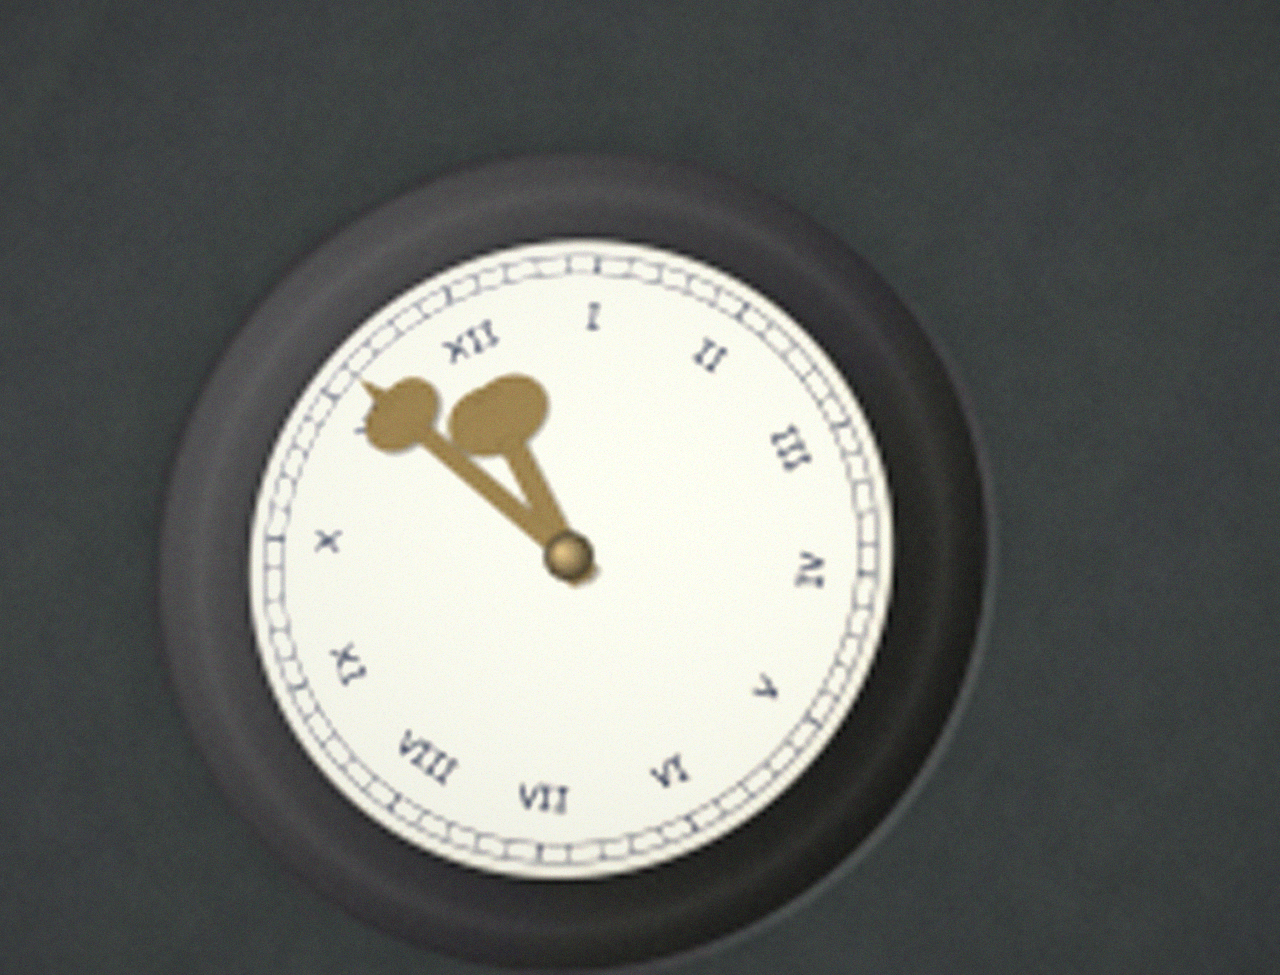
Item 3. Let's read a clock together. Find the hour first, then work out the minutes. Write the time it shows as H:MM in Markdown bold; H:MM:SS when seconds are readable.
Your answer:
**11:56**
